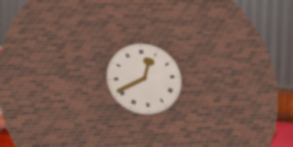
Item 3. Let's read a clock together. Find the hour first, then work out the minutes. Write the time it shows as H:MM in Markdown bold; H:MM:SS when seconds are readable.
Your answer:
**12:41**
